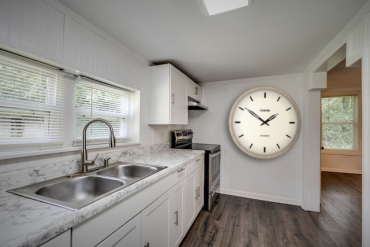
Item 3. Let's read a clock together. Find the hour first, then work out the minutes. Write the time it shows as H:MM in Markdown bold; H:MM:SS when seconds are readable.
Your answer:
**1:51**
